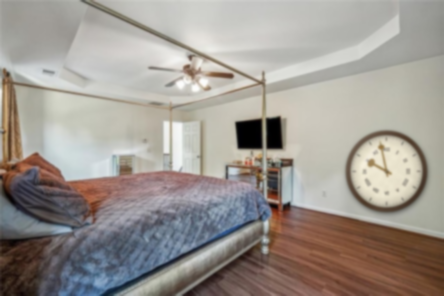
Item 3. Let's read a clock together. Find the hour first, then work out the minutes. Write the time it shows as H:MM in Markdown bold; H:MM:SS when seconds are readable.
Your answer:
**9:58**
